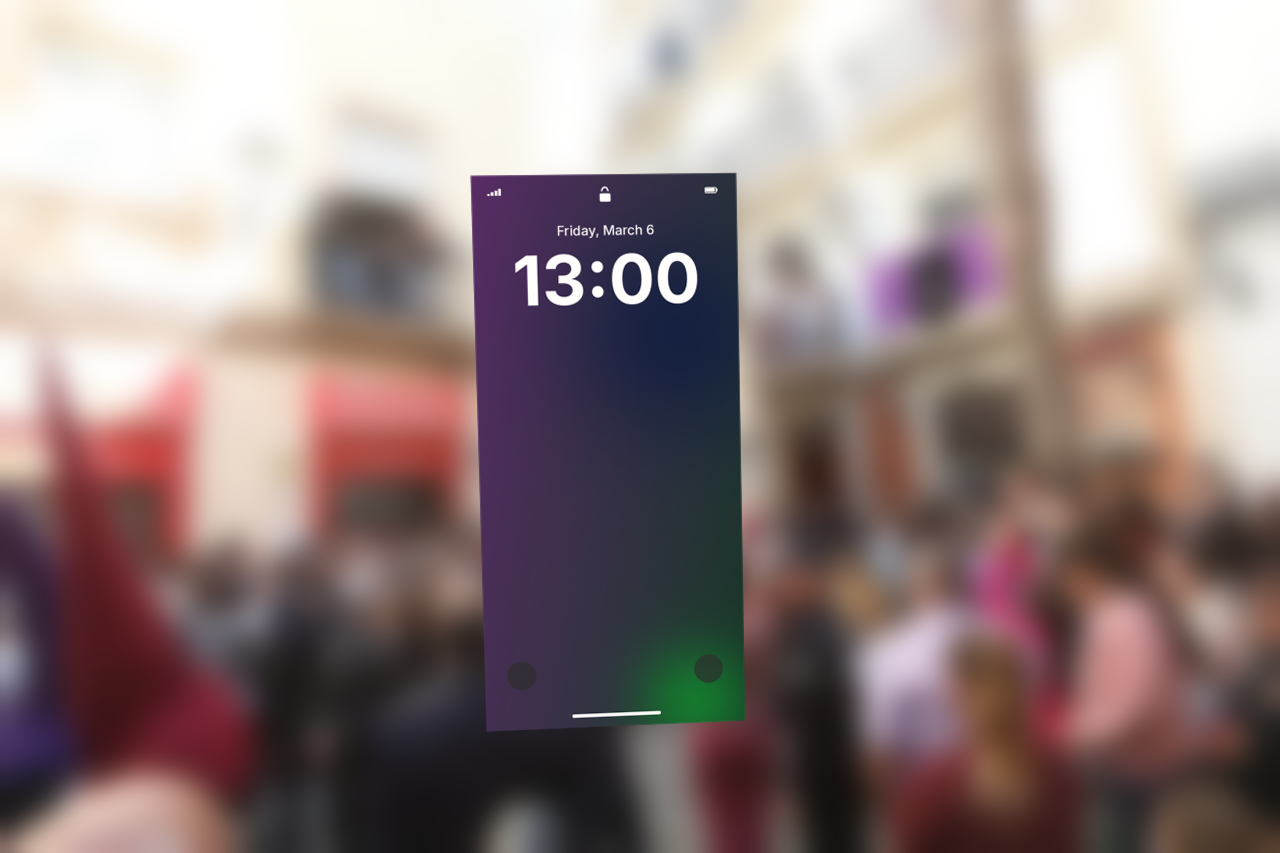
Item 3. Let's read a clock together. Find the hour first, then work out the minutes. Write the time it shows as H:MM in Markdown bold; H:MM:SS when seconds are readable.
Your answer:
**13:00**
